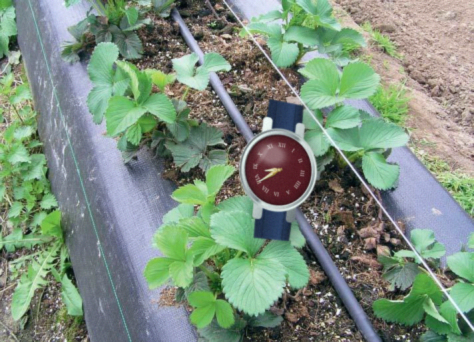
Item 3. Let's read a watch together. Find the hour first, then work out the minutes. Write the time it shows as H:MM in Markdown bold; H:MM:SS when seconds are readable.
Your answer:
**8:39**
